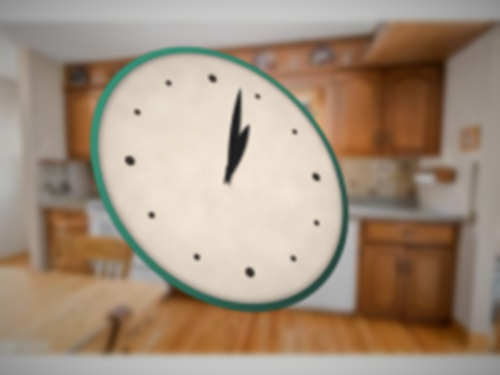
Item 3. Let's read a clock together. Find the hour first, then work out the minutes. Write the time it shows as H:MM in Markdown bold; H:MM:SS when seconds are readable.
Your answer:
**1:03**
